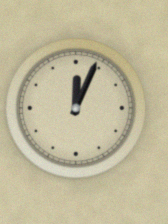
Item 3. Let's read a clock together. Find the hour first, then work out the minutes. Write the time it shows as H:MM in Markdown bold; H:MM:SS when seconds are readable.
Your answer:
**12:04**
